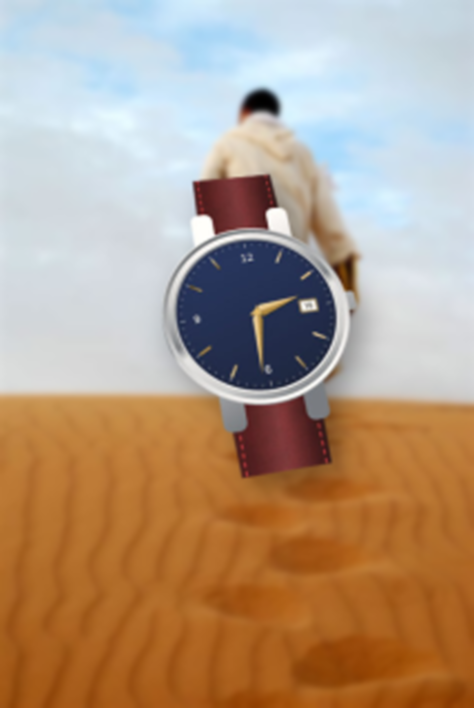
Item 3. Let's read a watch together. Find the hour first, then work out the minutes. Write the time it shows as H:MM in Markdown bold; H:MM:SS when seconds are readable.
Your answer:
**2:31**
